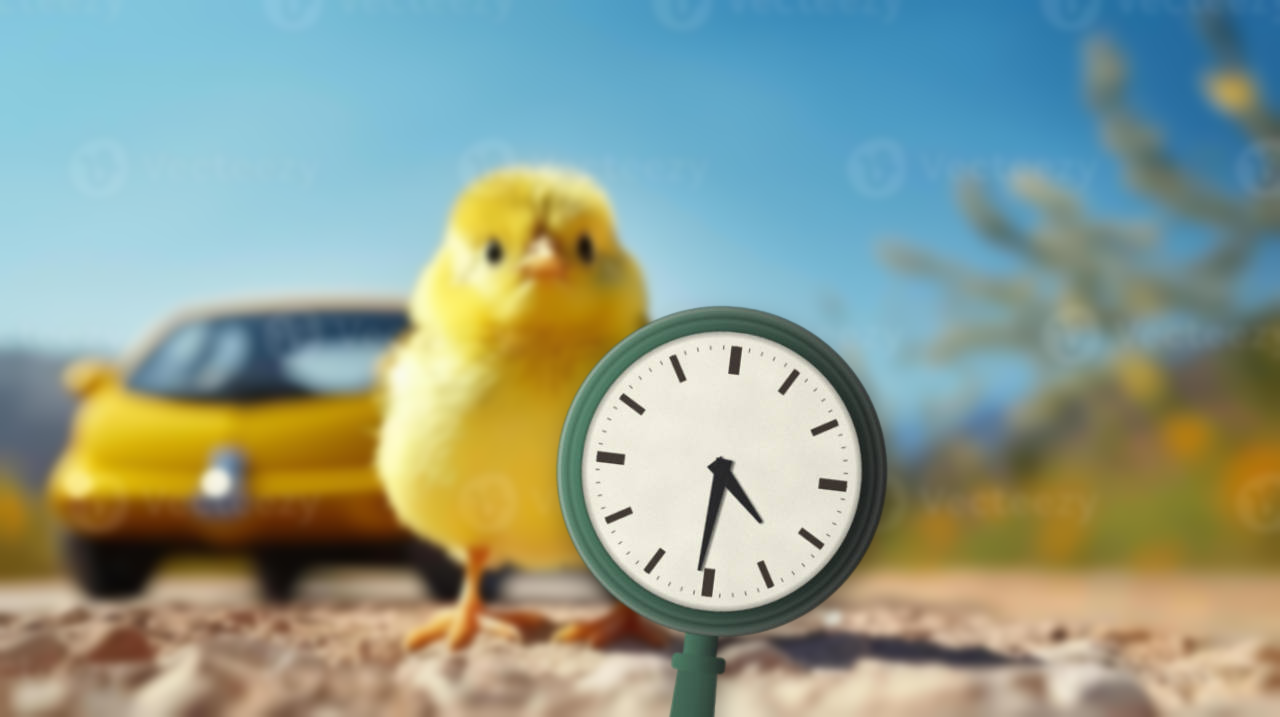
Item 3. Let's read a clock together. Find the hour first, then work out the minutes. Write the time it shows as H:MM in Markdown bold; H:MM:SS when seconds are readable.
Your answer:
**4:31**
